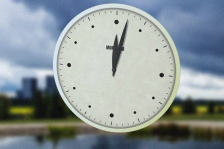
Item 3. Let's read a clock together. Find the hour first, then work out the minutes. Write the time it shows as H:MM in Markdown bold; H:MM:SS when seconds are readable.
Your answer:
**12:02**
